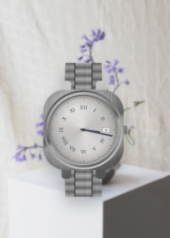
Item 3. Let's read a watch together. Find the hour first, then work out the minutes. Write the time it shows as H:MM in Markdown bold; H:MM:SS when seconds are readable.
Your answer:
**3:17**
